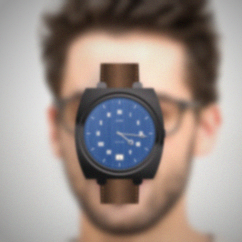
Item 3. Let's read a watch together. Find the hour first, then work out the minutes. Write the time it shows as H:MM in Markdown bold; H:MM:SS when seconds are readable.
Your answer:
**4:16**
